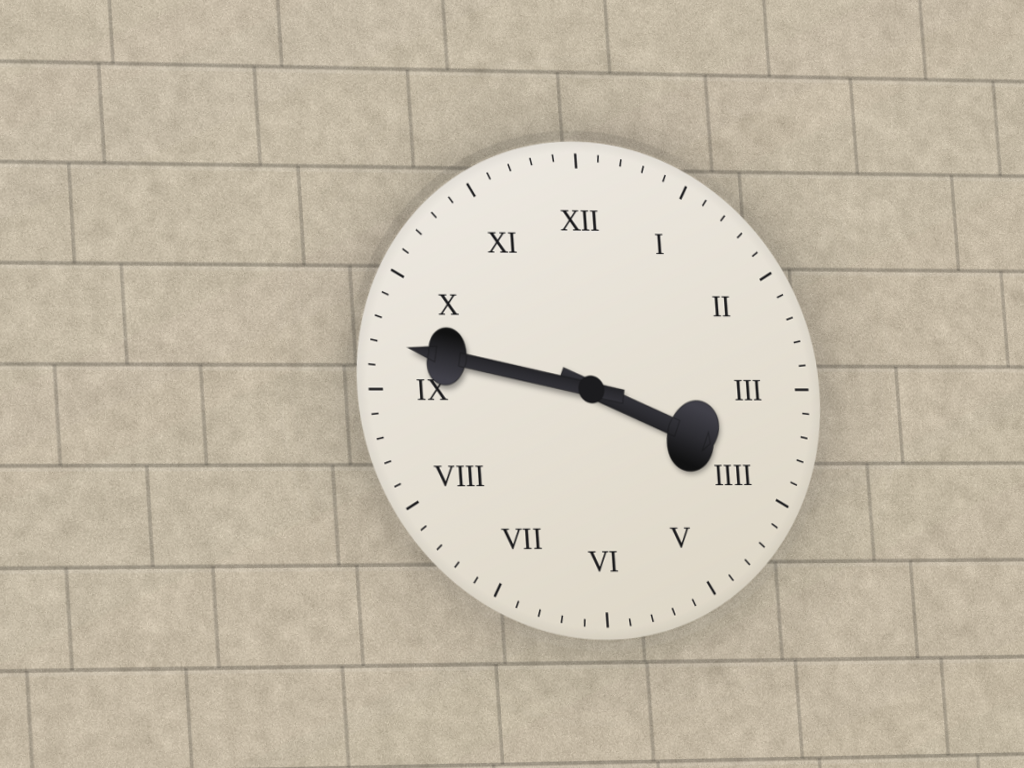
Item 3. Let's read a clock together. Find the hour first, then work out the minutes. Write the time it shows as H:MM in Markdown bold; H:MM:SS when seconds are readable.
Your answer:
**3:47**
